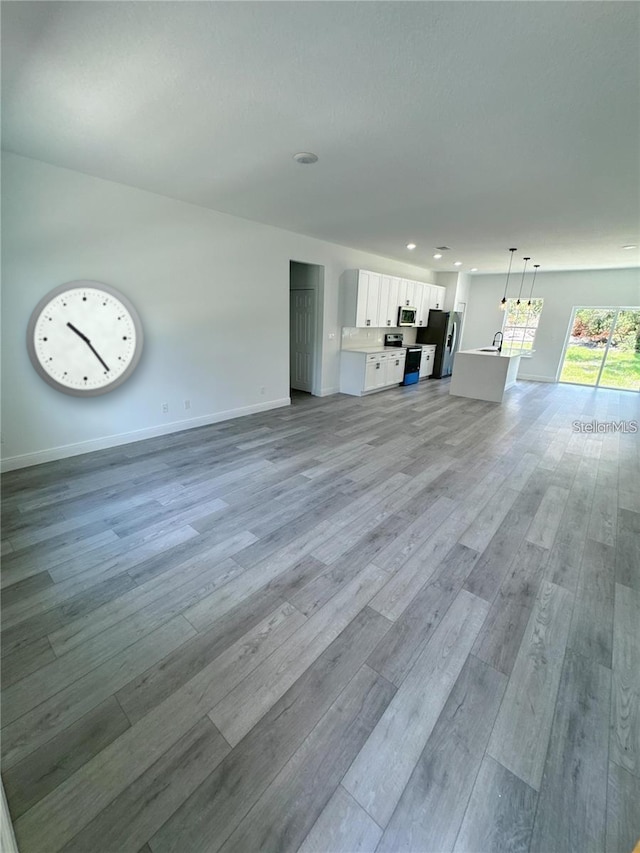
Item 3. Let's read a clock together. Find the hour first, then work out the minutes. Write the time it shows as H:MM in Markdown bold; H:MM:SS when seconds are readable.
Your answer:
**10:24**
